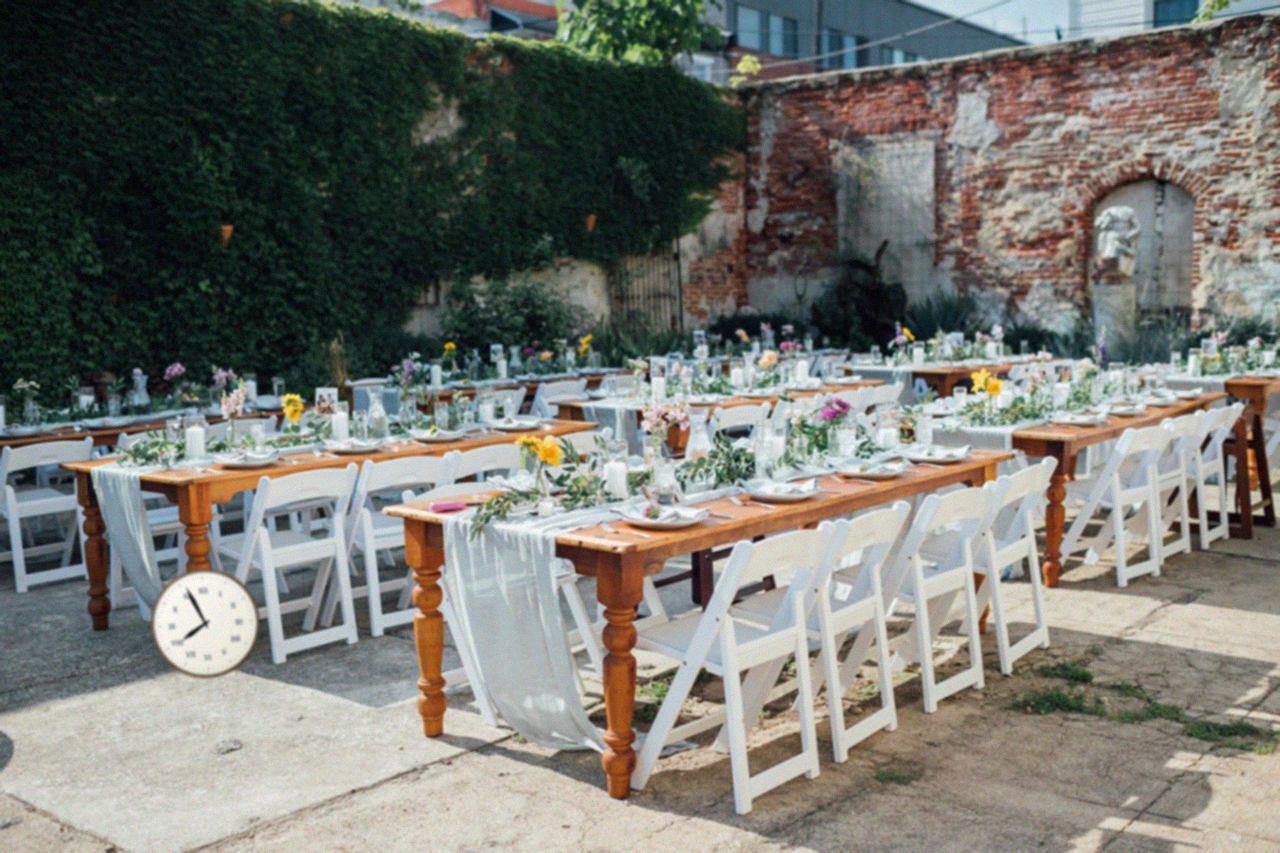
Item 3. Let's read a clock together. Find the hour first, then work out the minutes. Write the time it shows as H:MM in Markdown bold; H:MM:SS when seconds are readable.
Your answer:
**7:56**
